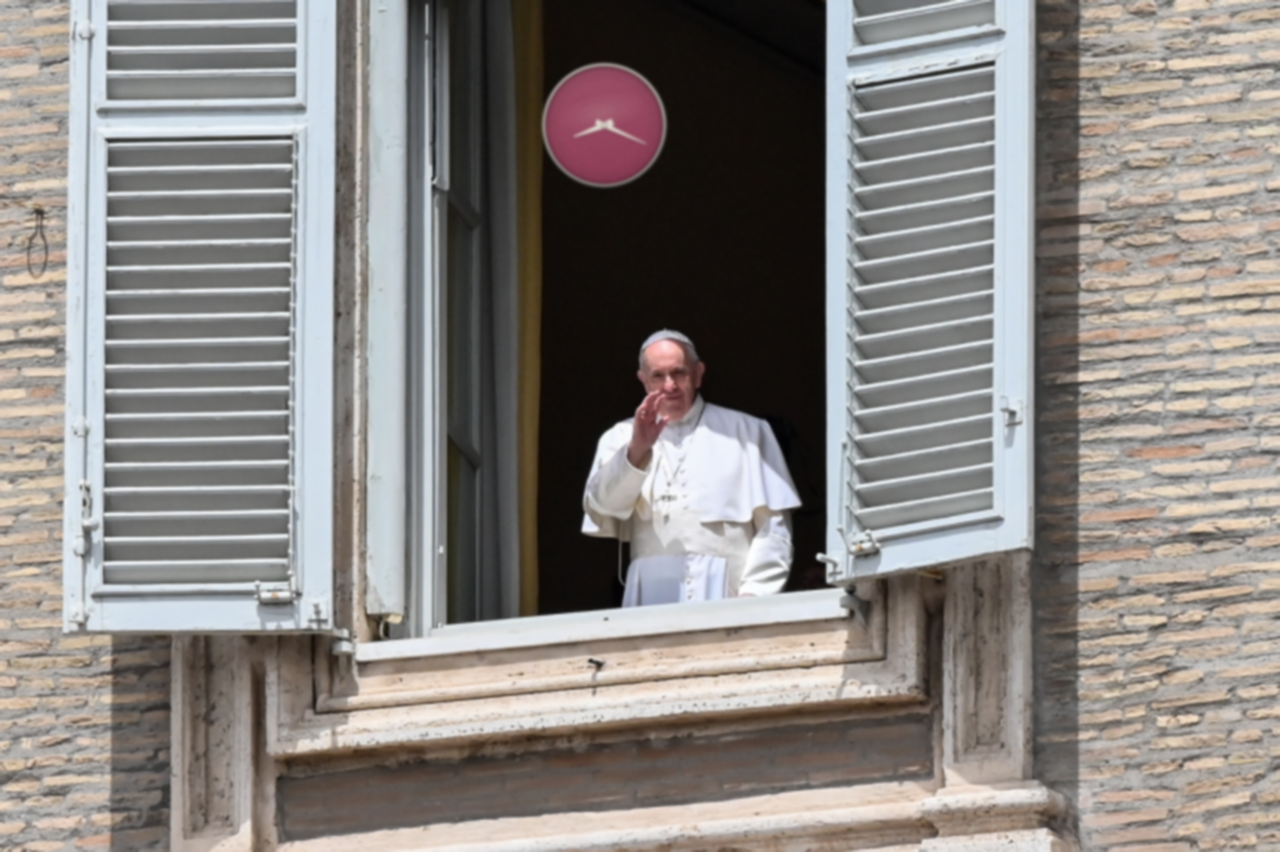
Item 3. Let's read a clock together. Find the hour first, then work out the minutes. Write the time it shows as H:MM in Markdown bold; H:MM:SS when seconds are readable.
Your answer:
**8:19**
